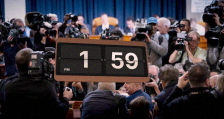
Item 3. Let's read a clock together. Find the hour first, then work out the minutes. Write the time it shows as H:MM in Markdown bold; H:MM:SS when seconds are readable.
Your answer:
**1:59**
